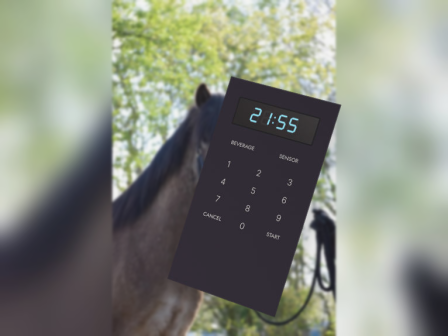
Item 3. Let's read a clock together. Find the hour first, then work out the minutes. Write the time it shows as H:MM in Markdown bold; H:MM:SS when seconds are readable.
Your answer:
**21:55**
